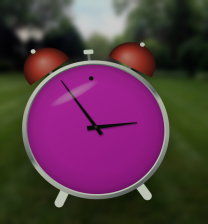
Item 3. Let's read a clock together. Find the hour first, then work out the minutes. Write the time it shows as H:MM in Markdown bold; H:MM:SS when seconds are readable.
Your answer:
**2:55**
